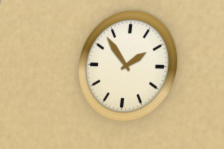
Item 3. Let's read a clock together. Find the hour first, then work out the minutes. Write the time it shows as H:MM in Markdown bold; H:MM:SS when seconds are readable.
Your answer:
**1:53**
